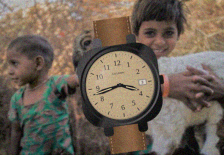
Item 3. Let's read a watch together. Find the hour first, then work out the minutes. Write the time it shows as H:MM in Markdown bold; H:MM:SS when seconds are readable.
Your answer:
**3:43**
